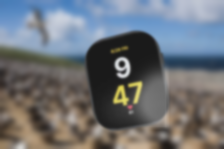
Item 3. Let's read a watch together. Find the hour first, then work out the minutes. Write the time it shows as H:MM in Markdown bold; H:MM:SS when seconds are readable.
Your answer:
**9:47**
